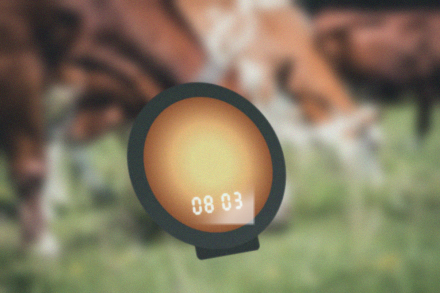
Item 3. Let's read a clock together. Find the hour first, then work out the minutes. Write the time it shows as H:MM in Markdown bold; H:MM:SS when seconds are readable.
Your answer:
**8:03**
